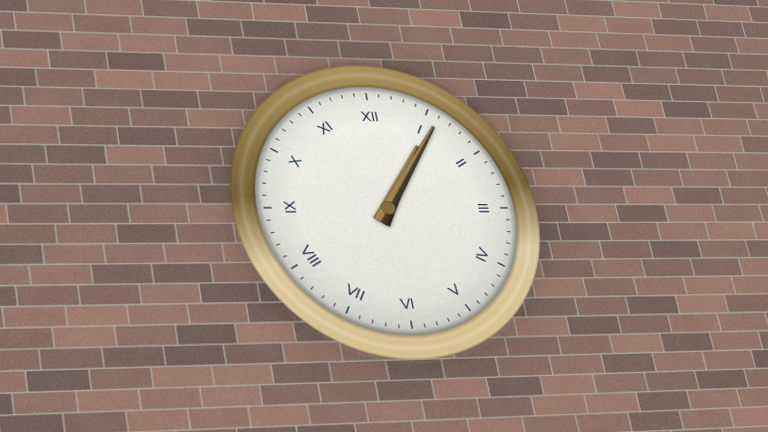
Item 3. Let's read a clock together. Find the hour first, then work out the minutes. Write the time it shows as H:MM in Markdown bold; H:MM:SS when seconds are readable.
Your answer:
**1:06**
